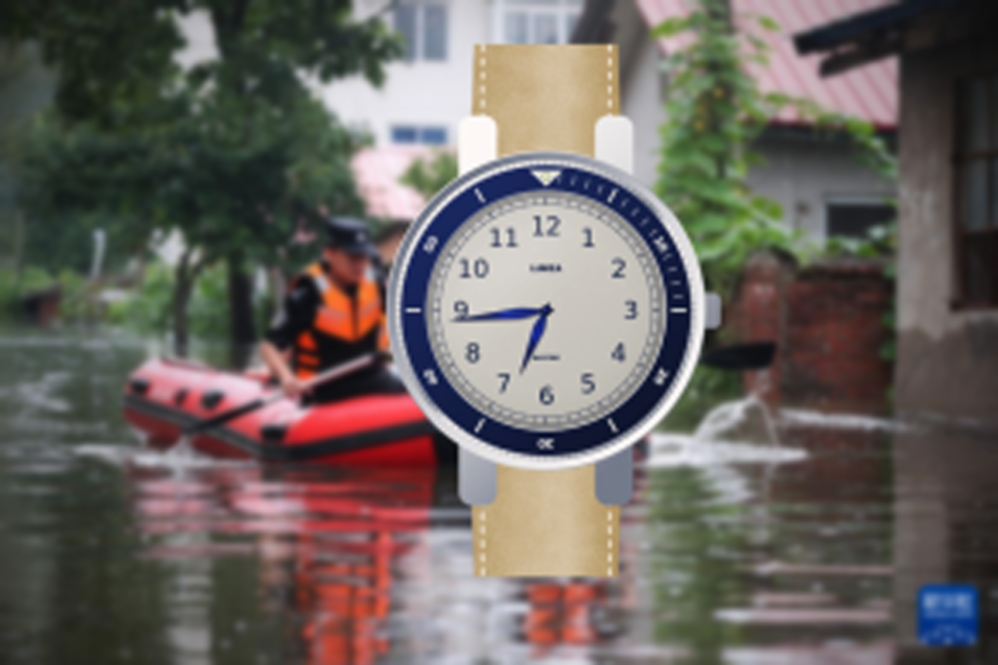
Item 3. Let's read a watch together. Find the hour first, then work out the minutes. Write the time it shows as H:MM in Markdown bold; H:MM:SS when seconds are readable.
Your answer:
**6:44**
